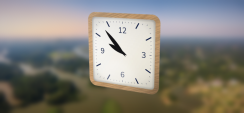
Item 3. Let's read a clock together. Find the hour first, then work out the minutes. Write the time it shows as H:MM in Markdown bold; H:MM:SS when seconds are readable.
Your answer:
**9:53**
